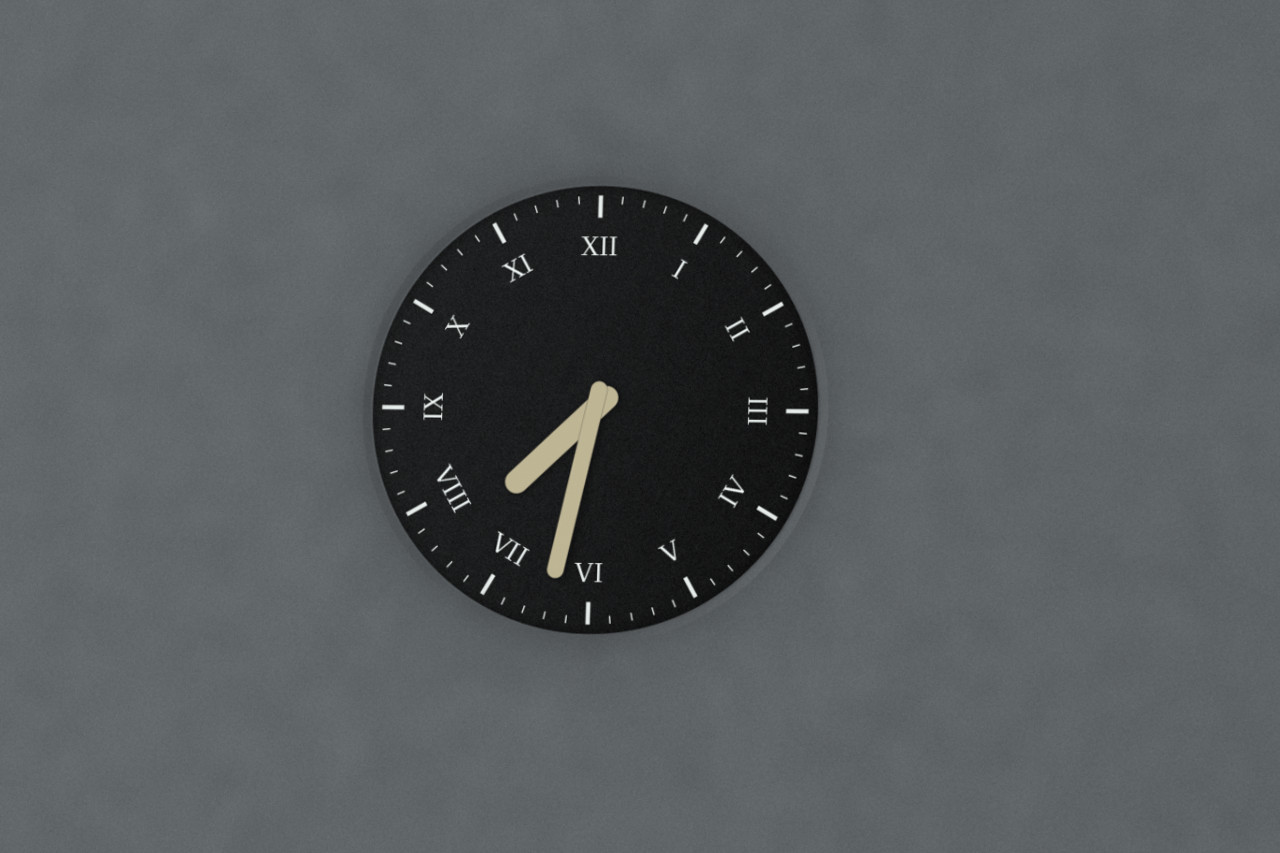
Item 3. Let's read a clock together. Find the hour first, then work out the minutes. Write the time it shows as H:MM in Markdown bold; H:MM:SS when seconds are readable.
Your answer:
**7:32**
